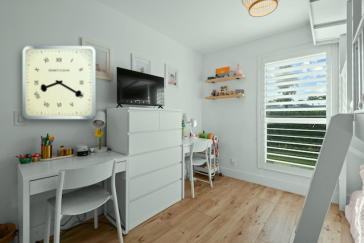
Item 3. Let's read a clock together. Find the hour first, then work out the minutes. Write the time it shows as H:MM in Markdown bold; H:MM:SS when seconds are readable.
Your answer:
**8:20**
